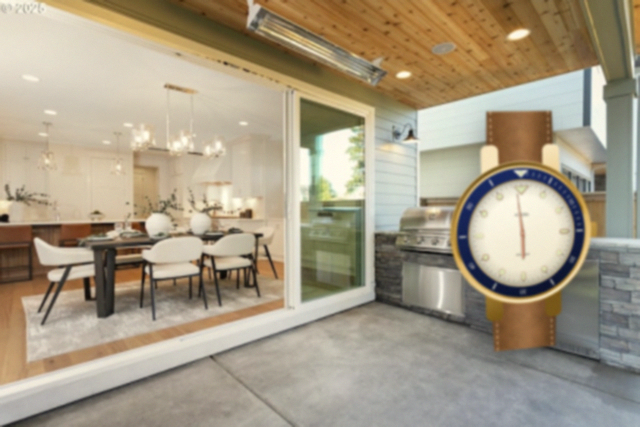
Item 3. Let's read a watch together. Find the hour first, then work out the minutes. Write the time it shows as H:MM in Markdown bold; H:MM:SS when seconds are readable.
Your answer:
**5:59**
